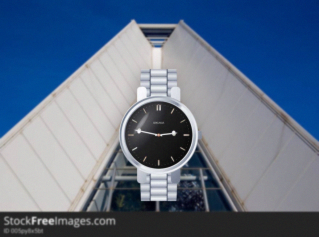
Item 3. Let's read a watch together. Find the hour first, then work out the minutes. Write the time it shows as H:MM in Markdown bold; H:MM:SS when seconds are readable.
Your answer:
**2:47**
